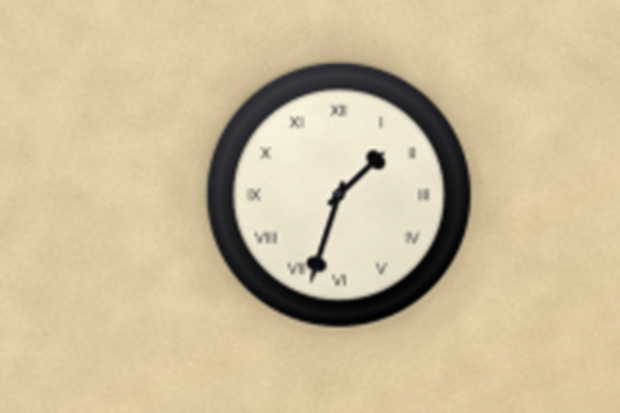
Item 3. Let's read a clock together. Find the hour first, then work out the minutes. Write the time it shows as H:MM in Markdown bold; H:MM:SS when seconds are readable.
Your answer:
**1:33**
